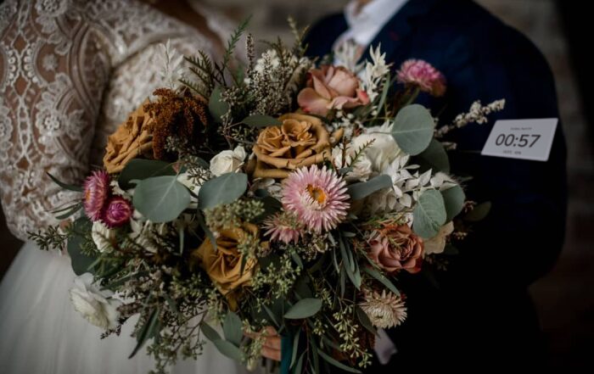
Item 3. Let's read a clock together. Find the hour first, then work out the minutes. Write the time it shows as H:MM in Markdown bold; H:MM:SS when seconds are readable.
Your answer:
**0:57**
